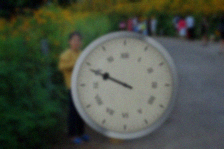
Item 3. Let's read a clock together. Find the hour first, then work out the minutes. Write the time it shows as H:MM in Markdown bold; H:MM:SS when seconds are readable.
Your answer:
**9:49**
